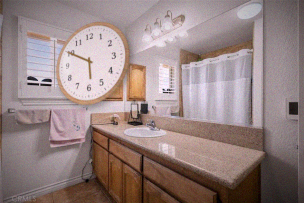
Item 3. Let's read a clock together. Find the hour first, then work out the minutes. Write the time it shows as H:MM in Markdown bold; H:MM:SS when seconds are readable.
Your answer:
**5:50**
